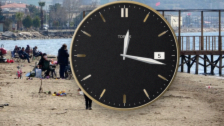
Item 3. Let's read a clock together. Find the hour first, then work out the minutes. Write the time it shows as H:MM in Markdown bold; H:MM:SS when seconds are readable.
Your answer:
**12:17**
